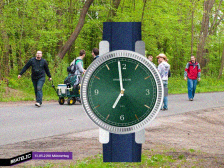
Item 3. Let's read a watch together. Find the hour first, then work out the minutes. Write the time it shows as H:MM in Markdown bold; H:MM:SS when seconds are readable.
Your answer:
**6:59**
